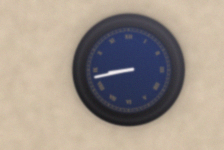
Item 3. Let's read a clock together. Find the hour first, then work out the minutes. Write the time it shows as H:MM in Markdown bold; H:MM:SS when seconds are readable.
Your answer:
**8:43**
